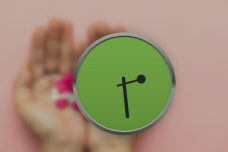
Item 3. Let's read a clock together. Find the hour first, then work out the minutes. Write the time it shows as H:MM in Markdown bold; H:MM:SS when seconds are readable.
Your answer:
**2:29**
